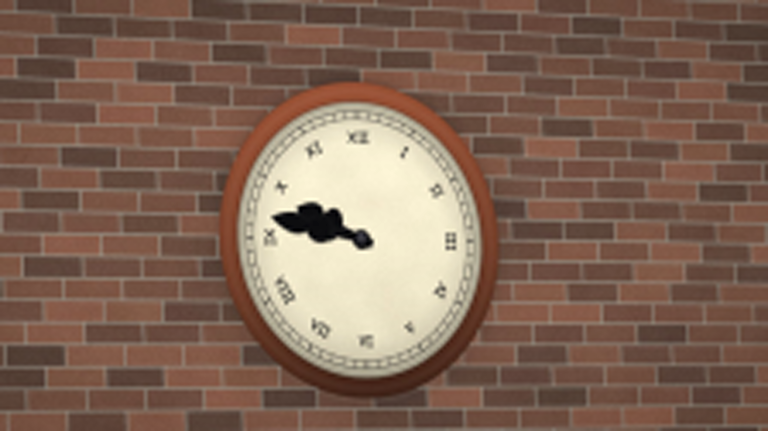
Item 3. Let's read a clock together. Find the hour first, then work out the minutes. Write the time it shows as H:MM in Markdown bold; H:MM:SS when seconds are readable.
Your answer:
**9:47**
